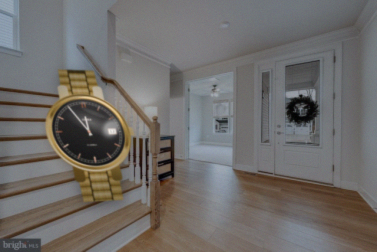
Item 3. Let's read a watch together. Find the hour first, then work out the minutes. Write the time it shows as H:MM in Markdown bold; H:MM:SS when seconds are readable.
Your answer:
**11:55**
